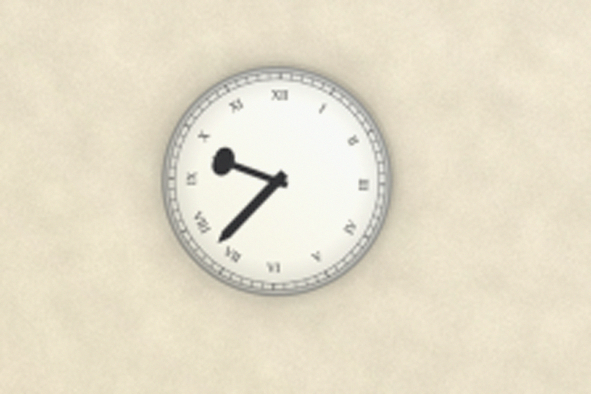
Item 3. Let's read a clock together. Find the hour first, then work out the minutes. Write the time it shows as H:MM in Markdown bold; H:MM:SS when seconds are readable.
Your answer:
**9:37**
